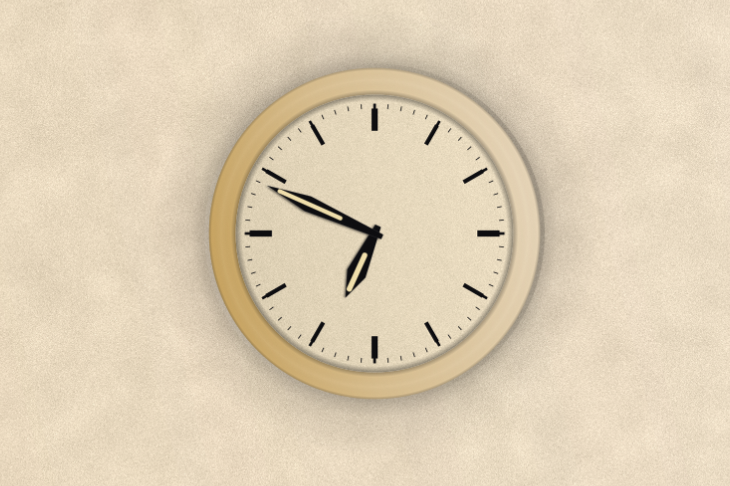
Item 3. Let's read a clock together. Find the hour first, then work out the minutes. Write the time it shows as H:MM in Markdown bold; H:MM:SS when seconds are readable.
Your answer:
**6:49**
